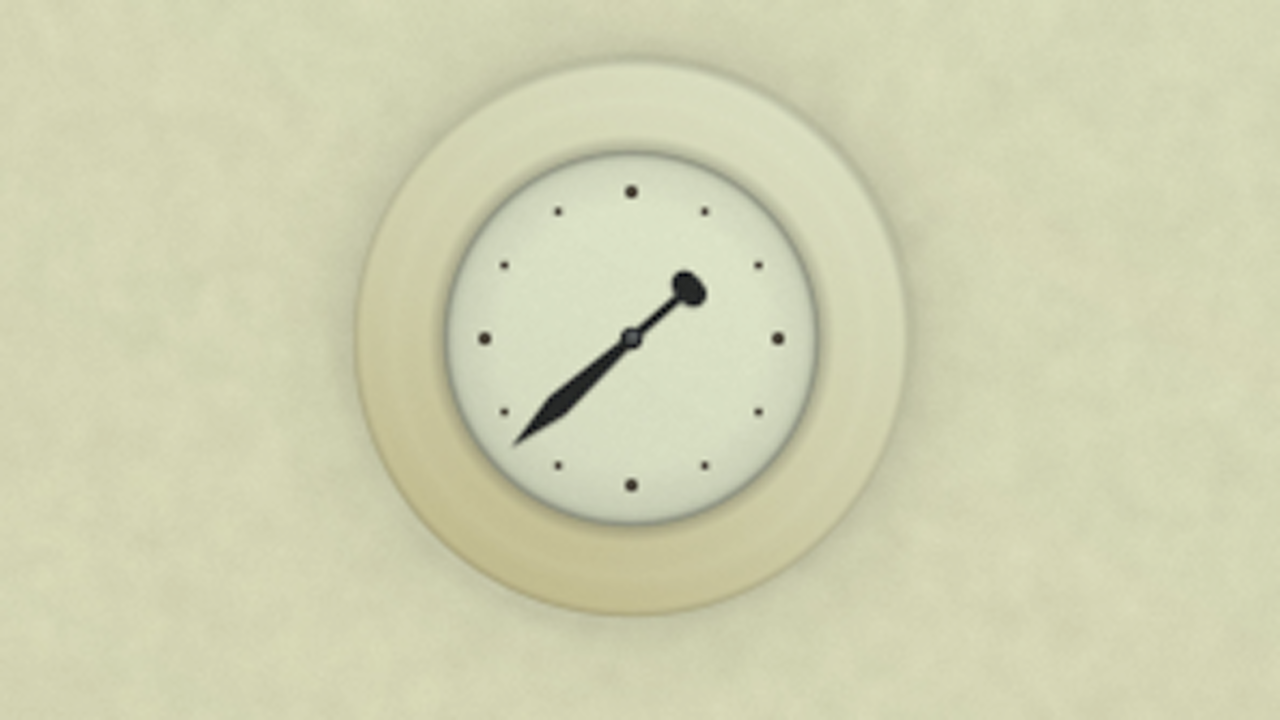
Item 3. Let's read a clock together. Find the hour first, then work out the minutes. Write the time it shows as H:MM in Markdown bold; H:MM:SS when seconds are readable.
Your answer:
**1:38**
